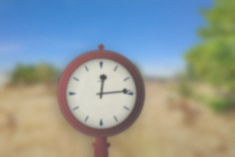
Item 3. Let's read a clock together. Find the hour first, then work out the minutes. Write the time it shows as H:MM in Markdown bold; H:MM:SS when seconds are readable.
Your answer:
**12:14**
